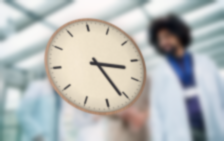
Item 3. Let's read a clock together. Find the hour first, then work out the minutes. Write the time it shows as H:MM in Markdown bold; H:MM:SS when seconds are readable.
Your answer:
**3:26**
